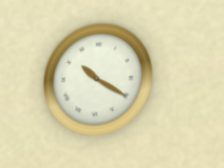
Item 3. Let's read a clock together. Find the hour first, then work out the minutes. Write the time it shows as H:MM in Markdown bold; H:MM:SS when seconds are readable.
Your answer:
**10:20**
